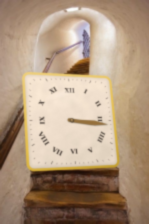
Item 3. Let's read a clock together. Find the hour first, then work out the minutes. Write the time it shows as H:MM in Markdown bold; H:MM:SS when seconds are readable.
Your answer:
**3:16**
